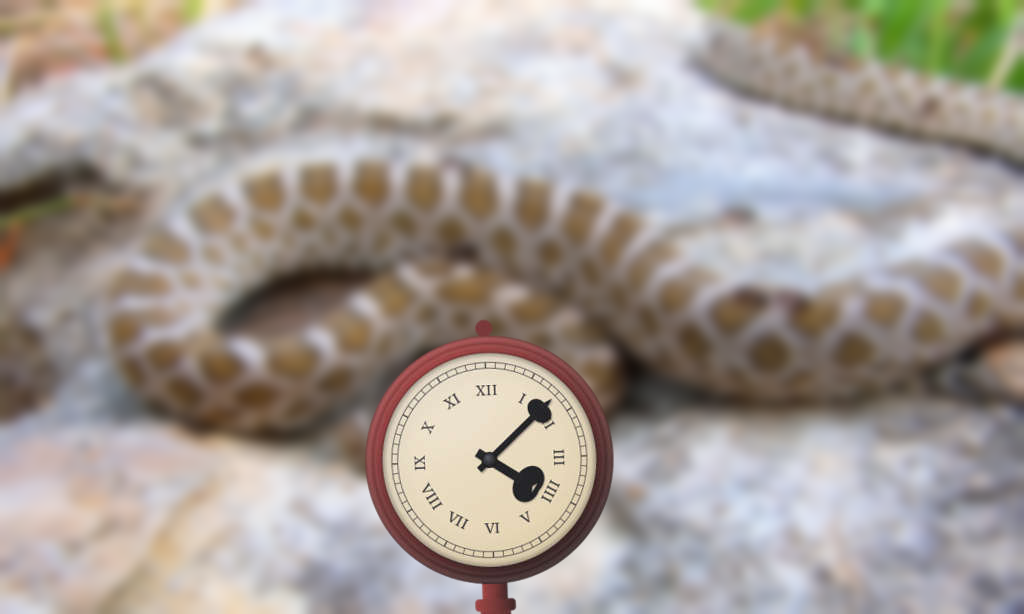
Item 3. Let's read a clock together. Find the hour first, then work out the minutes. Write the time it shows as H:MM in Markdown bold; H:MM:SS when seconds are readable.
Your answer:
**4:08**
